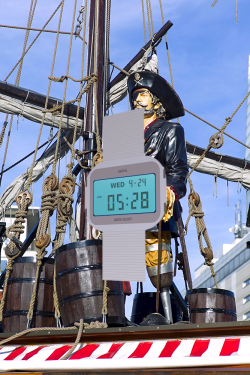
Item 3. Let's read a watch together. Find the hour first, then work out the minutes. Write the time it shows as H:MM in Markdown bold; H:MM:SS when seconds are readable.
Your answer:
**5:28**
